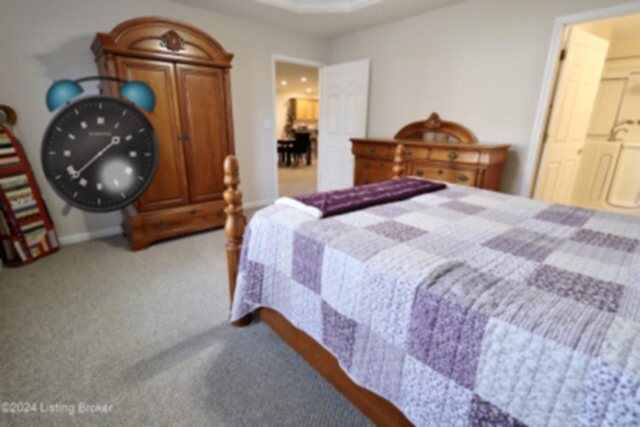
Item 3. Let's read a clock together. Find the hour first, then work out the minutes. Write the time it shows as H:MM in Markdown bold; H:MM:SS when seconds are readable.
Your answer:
**1:38**
